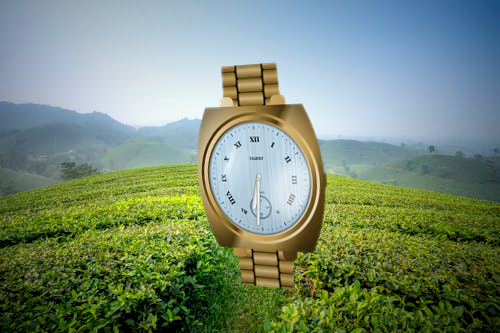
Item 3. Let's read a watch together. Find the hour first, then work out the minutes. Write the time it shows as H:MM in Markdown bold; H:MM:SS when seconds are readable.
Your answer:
**6:31**
